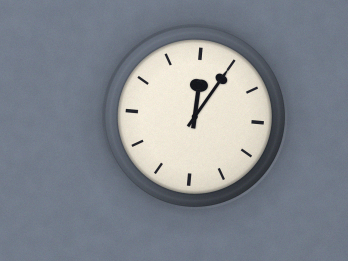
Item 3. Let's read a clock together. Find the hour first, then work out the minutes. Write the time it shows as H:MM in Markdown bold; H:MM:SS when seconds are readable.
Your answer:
**12:05**
